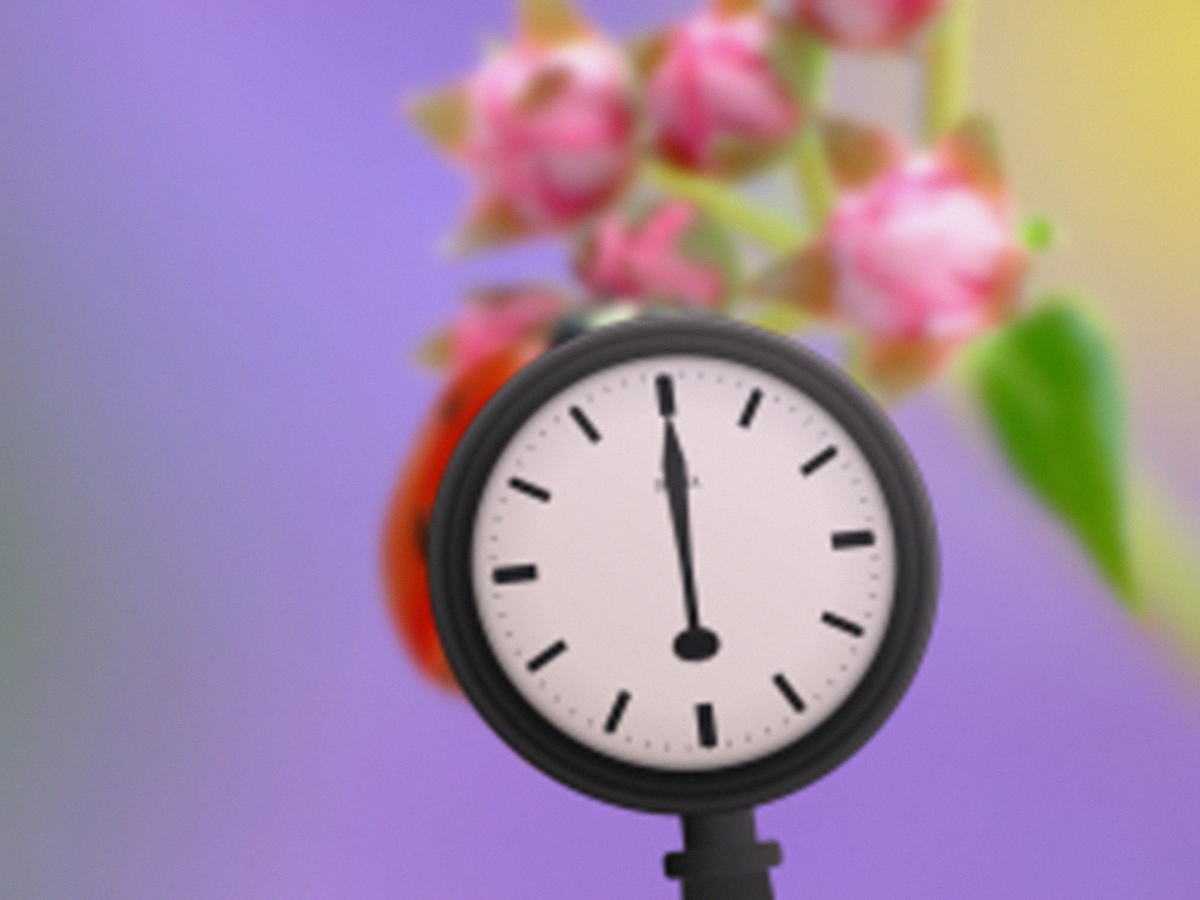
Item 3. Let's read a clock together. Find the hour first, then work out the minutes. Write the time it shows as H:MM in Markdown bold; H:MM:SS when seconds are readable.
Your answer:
**6:00**
